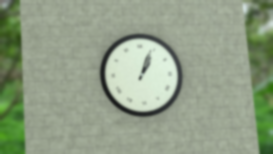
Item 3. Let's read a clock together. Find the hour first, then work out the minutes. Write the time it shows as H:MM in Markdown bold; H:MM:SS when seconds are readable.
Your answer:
**1:04**
